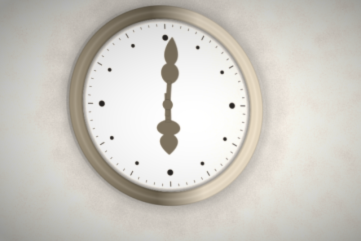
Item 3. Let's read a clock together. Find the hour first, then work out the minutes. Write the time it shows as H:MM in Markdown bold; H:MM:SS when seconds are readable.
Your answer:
**6:01**
